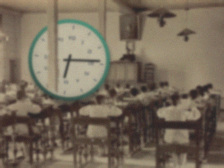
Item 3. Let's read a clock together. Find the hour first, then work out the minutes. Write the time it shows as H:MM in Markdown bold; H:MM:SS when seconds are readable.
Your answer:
**6:14**
